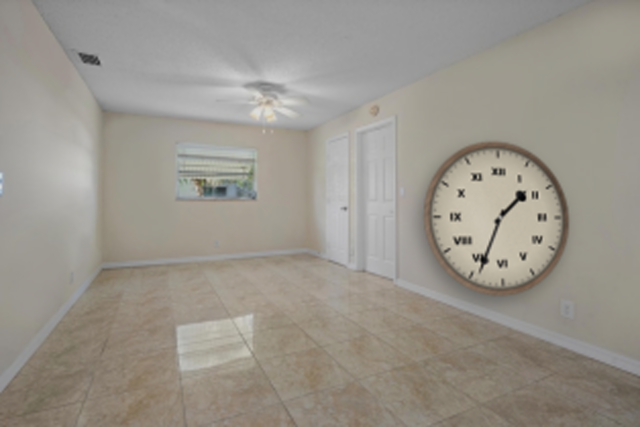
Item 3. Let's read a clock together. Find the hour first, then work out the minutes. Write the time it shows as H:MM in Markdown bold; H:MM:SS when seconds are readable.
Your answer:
**1:34**
